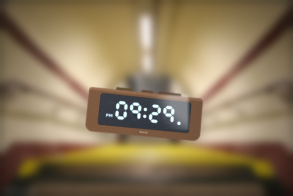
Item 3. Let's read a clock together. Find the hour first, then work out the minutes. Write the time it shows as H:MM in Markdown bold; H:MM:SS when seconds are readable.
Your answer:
**9:29**
